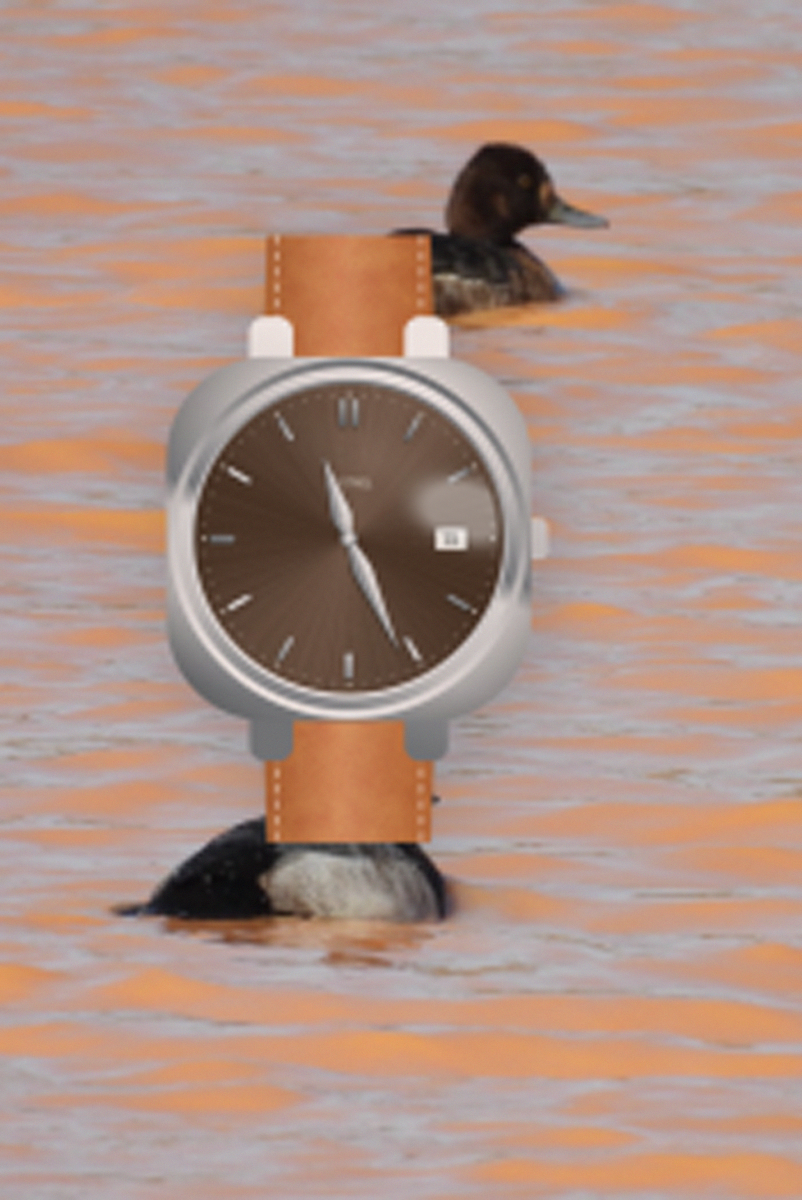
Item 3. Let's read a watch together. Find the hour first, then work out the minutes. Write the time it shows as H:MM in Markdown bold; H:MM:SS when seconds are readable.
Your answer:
**11:26**
